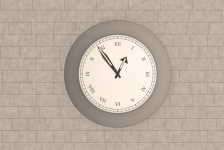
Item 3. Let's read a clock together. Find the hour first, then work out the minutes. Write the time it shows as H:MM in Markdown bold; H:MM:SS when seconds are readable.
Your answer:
**12:54**
